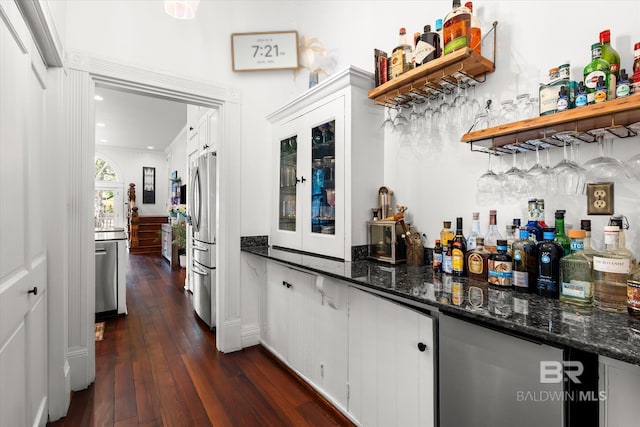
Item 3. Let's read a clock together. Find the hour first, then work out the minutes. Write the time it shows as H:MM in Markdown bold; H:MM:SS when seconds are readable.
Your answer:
**7:21**
